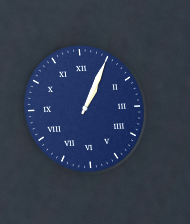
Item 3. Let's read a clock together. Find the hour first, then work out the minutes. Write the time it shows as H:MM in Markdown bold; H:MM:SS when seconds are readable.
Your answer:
**1:05**
